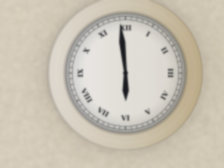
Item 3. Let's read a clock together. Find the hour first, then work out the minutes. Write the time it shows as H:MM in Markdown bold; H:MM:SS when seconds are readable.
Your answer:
**5:59**
